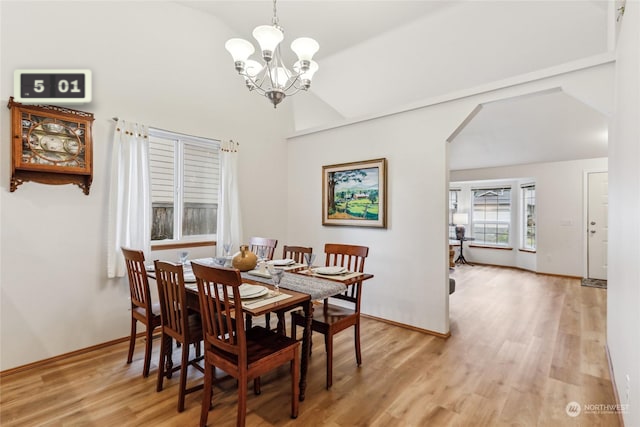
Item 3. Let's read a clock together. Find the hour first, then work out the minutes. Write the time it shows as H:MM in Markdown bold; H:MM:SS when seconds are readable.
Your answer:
**5:01**
